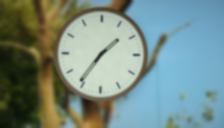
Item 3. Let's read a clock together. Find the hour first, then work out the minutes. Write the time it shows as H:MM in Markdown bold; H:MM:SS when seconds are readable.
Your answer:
**1:36**
